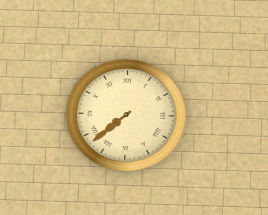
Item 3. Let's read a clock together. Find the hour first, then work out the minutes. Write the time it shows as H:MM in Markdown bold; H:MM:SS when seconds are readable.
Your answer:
**7:38**
